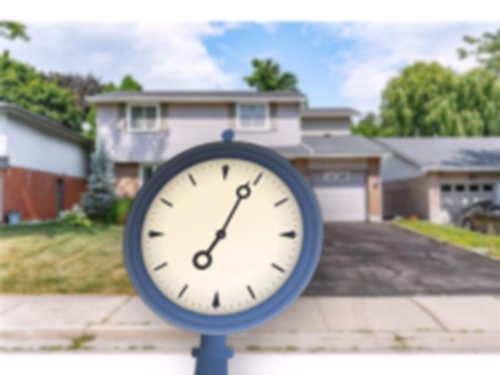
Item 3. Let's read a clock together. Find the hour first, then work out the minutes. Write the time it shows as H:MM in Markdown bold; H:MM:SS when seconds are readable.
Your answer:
**7:04**
